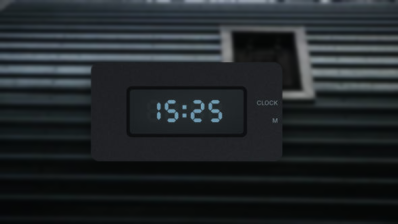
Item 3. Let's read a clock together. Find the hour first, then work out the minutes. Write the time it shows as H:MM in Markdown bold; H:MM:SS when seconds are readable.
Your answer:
**15:25**
